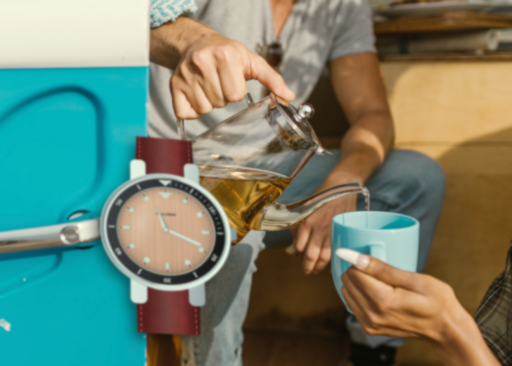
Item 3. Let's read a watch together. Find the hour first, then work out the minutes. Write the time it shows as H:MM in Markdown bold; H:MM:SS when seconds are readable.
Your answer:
**11:19**
